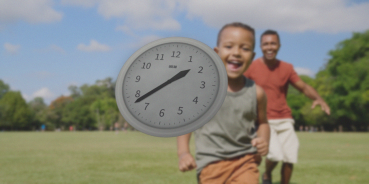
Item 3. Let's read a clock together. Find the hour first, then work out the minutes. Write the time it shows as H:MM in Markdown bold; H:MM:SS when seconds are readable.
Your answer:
**1:38**
